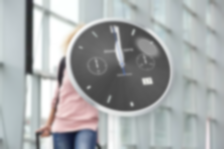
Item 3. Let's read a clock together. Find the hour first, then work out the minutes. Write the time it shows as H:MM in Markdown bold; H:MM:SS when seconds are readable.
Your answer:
**12:01**
